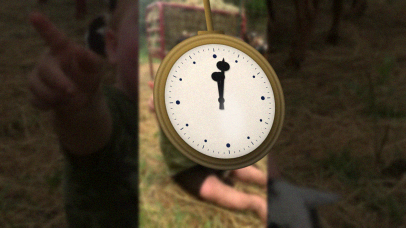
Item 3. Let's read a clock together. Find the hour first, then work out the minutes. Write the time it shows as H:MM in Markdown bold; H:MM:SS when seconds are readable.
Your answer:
**12:02**
